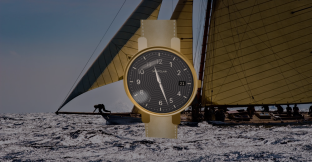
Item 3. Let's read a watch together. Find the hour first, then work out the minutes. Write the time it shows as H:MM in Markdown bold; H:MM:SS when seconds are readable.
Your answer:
**11:27**
